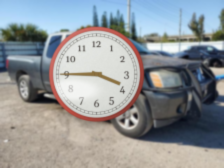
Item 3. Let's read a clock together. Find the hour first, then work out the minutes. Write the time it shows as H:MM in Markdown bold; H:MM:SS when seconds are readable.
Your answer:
**3:45**
